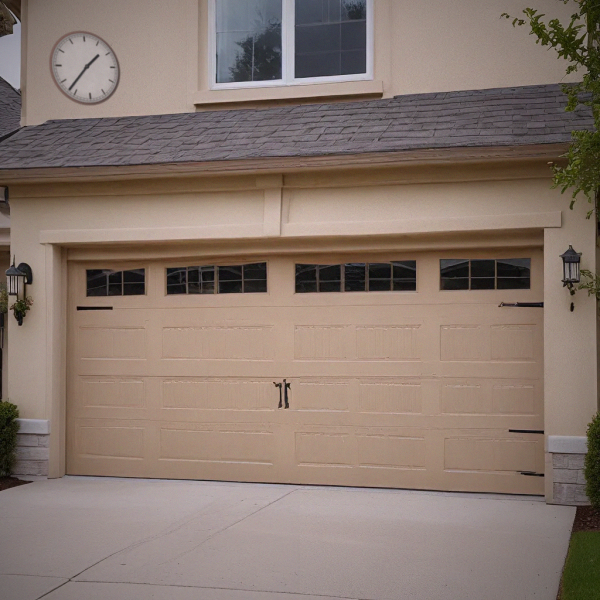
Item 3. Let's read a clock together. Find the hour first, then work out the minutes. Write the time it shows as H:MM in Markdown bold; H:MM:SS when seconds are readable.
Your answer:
**1:37**
